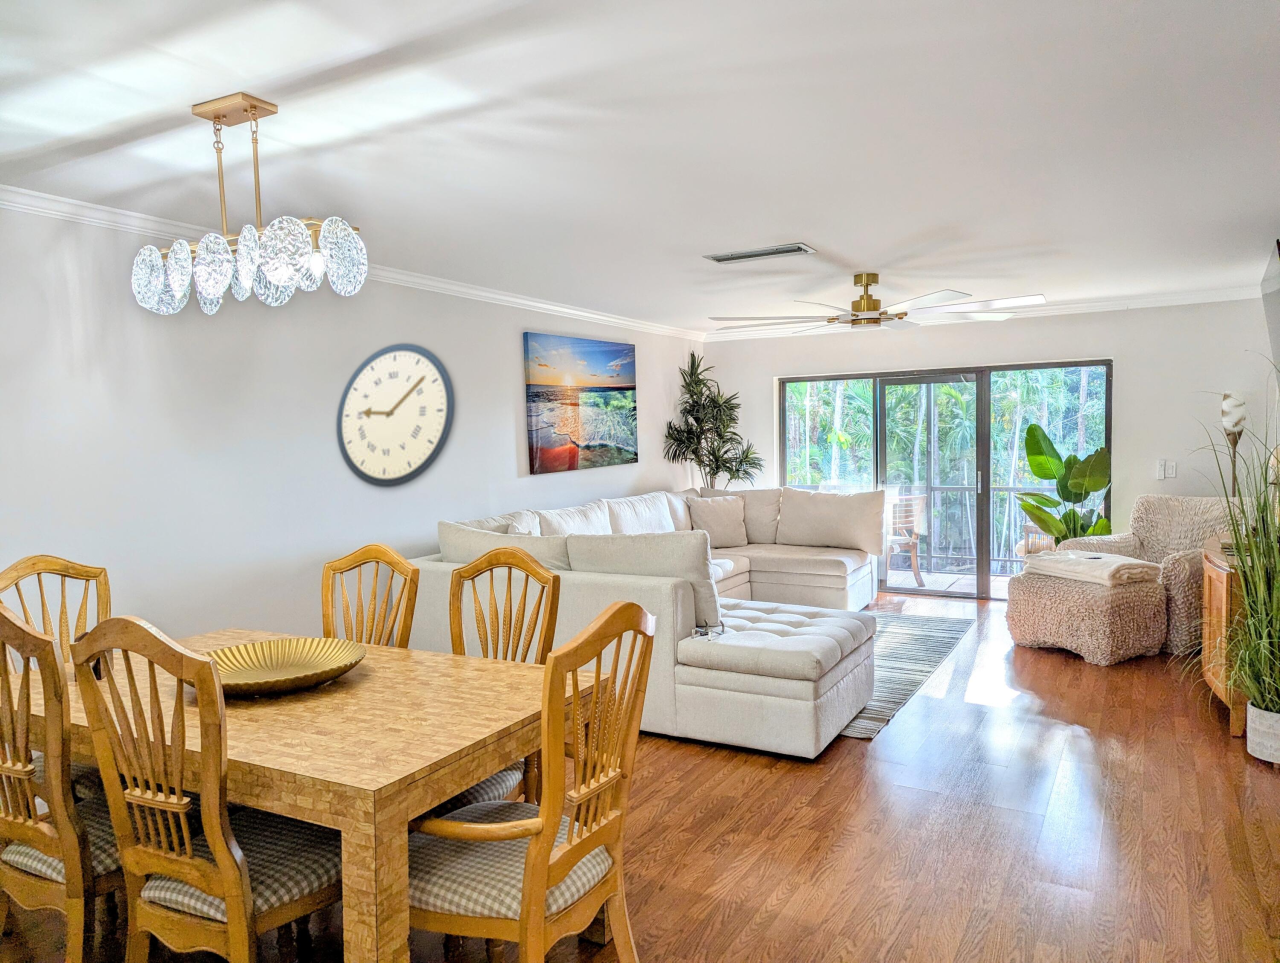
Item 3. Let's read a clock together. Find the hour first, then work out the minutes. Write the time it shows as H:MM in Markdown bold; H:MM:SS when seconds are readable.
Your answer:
**9:08**
